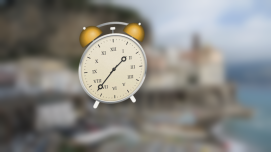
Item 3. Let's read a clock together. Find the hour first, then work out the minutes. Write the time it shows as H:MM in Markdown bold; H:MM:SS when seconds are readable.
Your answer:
**1:37**
